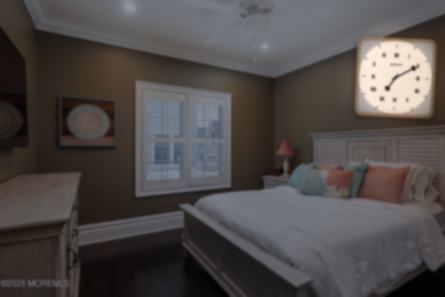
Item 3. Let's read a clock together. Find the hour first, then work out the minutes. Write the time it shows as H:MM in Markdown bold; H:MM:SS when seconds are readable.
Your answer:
**7:10**
